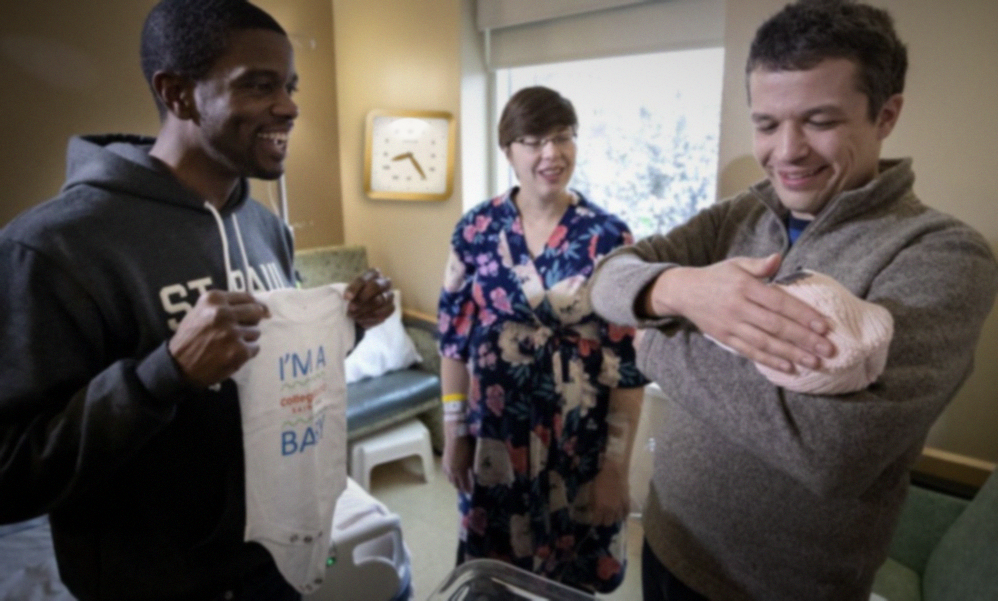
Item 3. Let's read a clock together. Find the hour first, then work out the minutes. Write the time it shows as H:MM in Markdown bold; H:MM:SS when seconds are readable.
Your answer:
**8:24**
